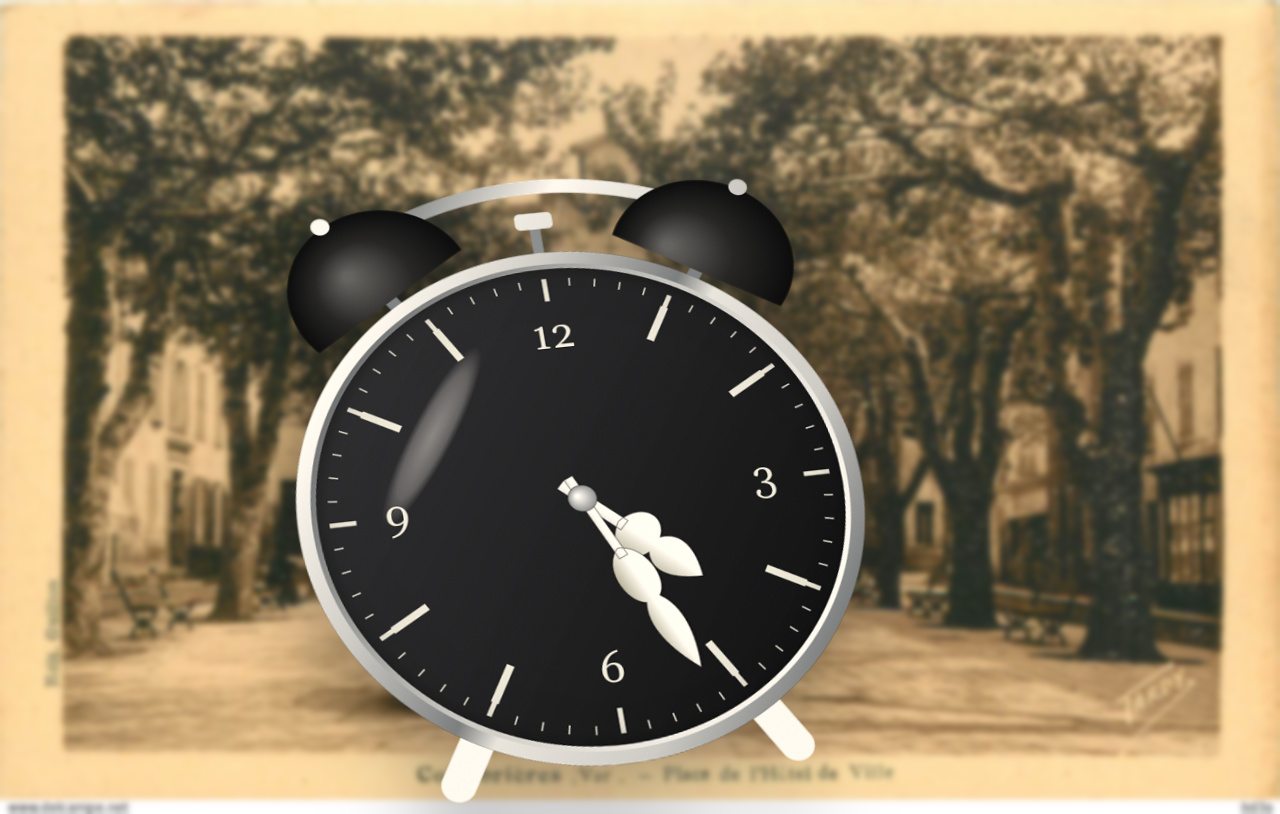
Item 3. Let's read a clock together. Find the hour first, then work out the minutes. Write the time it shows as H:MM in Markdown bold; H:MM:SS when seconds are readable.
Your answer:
**4:26**
